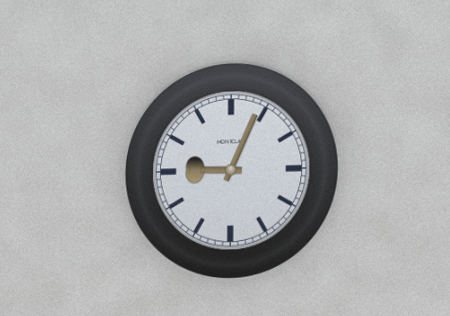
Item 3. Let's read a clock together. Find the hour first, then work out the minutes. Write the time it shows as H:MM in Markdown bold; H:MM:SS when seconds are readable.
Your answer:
**9:04**
